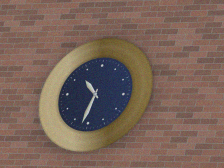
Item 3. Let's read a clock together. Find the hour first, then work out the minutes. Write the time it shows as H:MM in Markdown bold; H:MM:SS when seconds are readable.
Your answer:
**10:32**
